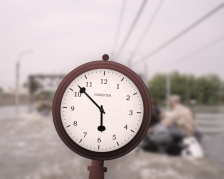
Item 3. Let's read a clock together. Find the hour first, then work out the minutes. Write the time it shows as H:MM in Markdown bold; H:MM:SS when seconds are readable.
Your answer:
**5:52**
